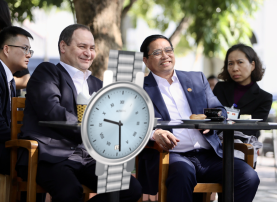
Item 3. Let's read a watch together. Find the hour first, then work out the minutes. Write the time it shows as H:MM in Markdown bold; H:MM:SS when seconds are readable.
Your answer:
**9:29**
